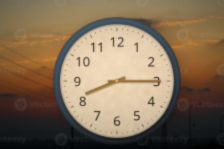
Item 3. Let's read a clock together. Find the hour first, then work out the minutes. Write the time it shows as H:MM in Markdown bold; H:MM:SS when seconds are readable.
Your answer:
**8:15**
